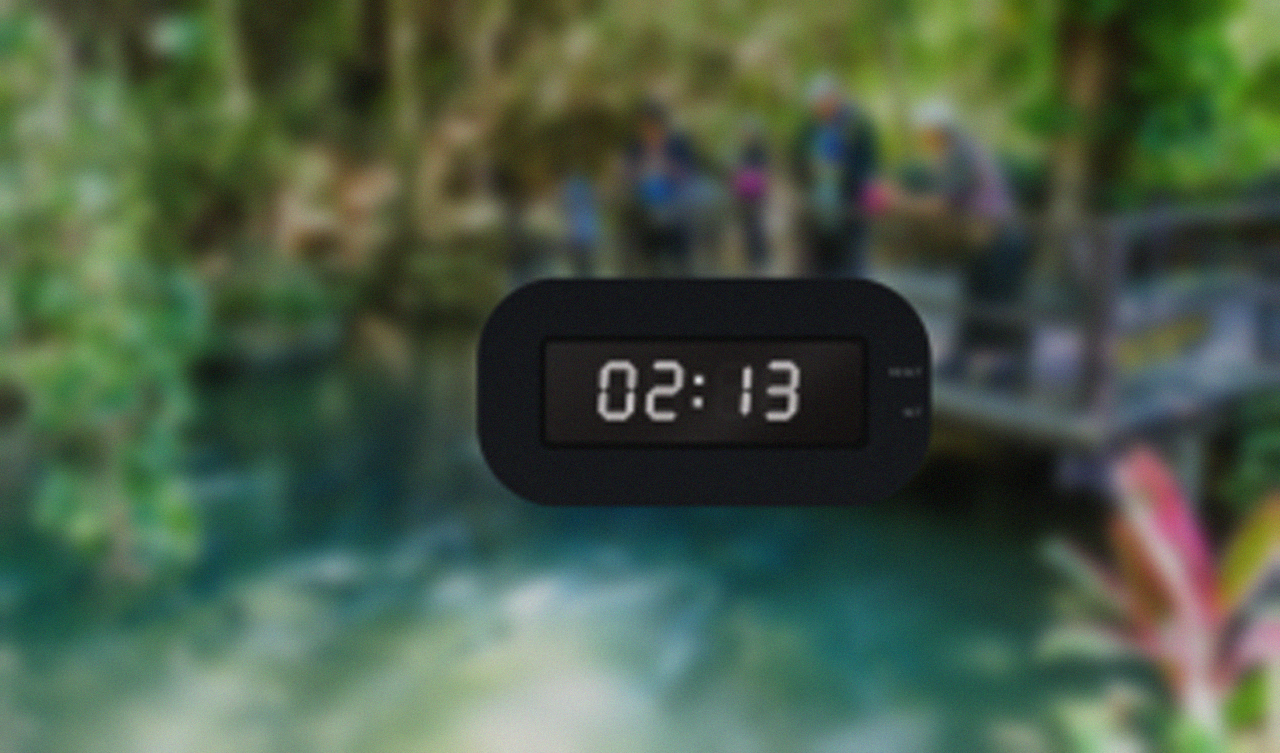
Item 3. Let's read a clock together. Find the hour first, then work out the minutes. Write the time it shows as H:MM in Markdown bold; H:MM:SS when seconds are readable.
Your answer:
**2:13**
